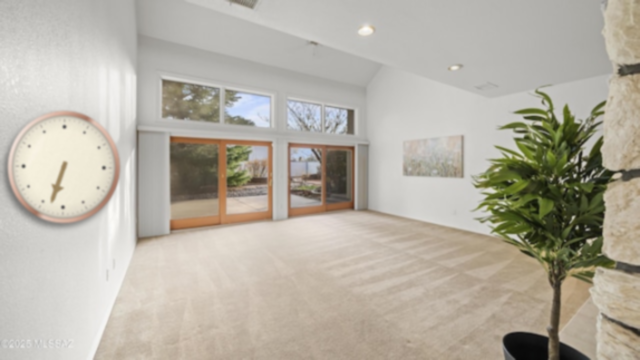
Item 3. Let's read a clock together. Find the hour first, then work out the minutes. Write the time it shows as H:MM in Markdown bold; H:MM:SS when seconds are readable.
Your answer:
**6:33**
